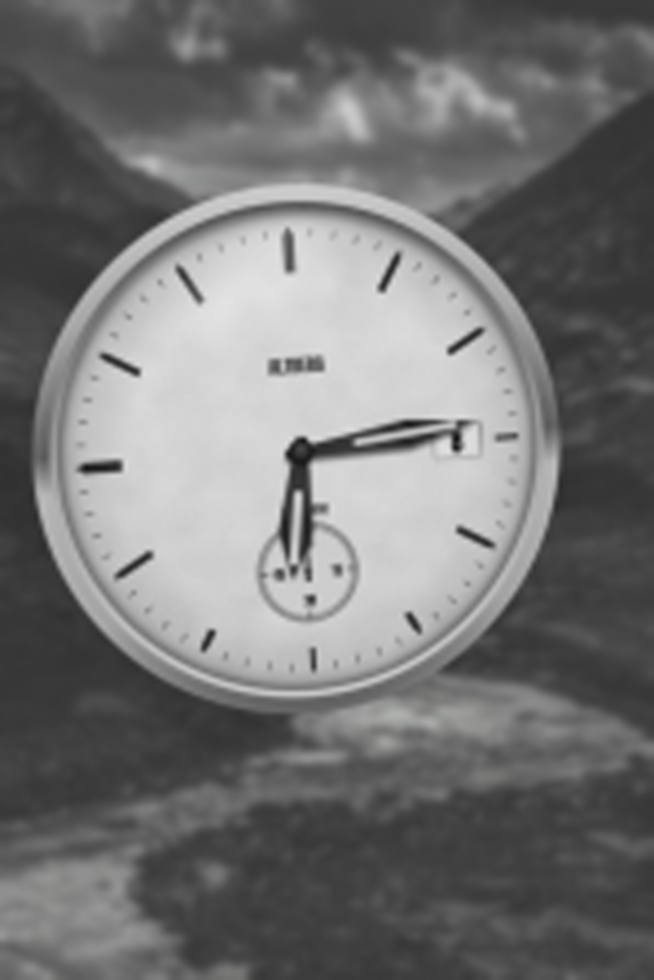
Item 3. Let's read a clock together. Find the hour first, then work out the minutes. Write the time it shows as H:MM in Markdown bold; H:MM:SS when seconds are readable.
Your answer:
**6:14**
